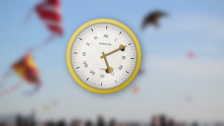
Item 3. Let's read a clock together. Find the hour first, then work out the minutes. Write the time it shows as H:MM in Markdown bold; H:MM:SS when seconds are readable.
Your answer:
**5:10**
